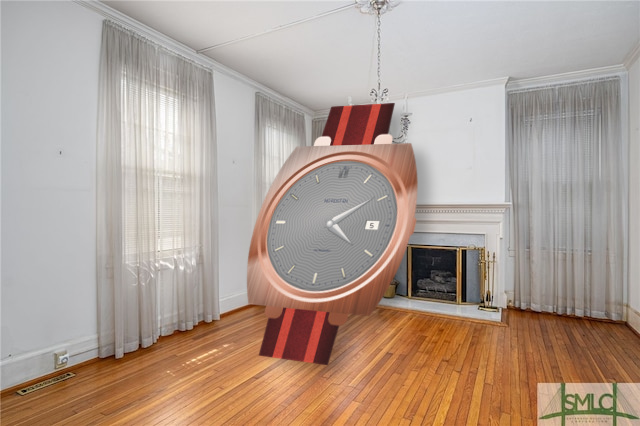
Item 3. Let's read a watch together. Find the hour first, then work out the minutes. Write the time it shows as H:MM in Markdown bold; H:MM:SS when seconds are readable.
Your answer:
**4:09**
